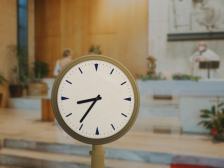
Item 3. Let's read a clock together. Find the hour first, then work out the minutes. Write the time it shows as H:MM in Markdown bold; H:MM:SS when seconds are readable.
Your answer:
**8:36**
